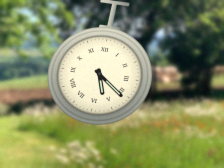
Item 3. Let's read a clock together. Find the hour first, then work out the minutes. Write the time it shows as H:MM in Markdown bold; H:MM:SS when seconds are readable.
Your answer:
**5:21**
